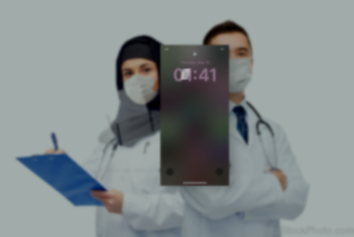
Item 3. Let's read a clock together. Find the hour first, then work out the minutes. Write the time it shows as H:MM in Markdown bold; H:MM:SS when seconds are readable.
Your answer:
**1:41**
